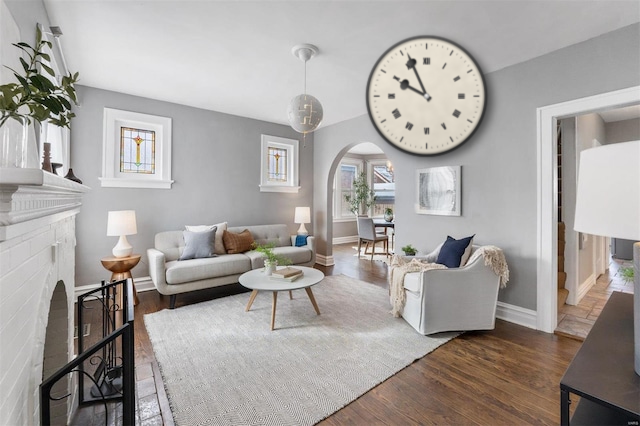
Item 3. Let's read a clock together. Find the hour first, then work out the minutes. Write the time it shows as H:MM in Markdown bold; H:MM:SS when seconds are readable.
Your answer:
**9:56**
